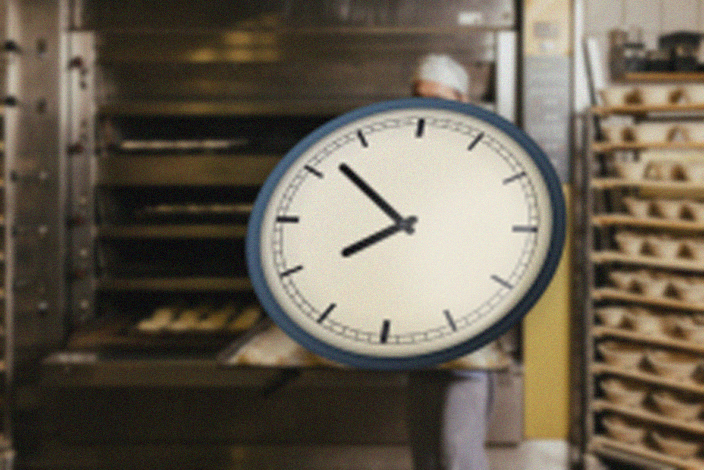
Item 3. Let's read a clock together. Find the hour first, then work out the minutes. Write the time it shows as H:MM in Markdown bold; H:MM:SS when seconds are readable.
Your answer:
**7:52**
